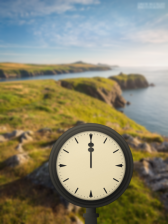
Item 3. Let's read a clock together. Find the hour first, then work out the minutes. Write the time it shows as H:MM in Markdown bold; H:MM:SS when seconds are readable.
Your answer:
**12:00**
